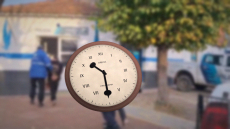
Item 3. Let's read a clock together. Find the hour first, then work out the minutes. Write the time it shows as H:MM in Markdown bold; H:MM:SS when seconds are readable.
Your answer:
**10:30**
